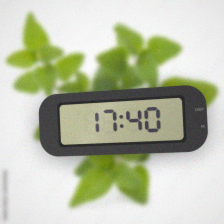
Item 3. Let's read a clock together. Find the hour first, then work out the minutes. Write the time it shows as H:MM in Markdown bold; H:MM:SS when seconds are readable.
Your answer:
**17:40**
